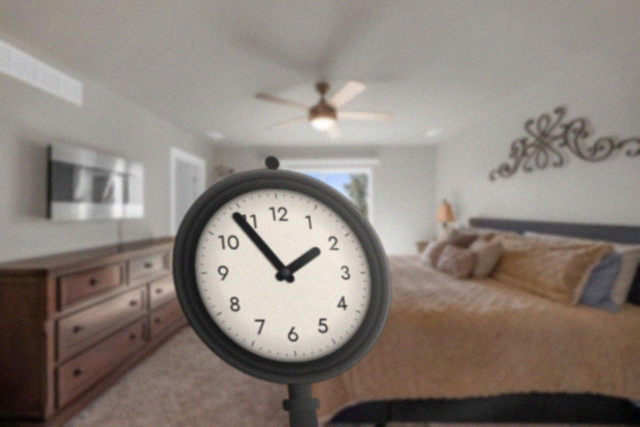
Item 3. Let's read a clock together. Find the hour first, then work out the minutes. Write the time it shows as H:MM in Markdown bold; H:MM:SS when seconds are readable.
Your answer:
**1:54**
